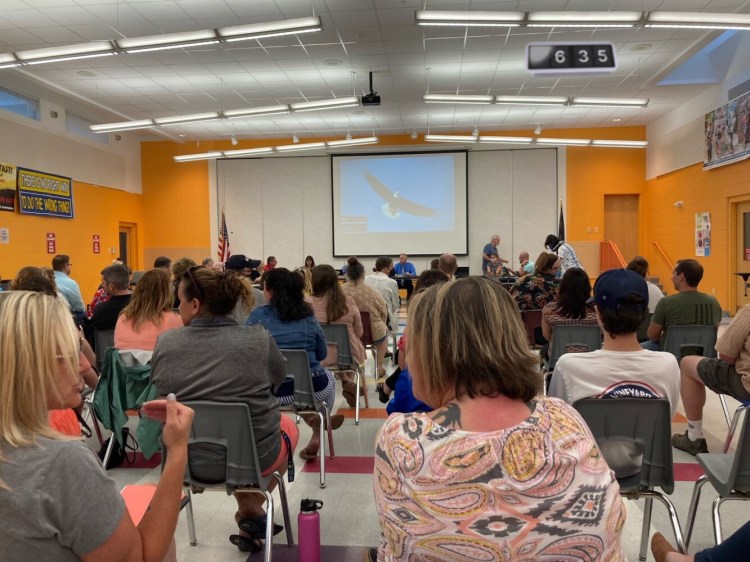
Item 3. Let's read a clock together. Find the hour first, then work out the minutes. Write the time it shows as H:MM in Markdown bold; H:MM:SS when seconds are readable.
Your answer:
**6:35**
